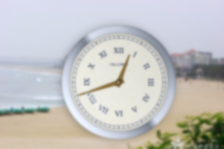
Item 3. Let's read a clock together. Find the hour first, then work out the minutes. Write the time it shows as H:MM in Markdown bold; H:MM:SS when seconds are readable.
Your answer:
**12:42**
